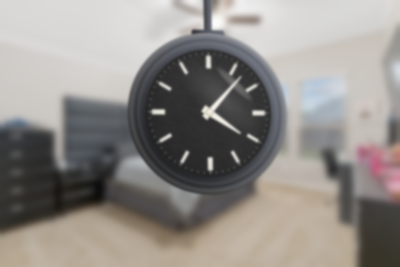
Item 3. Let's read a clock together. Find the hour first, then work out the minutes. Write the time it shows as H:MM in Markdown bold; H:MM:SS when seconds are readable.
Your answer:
**4:07**
